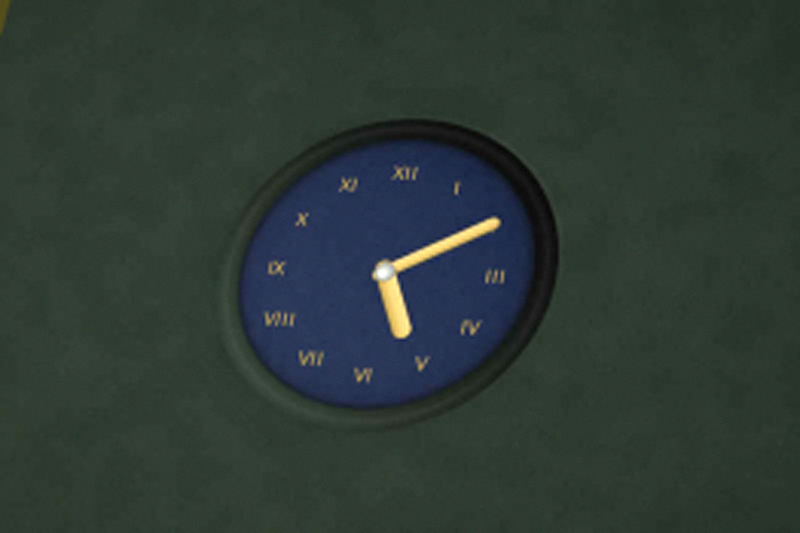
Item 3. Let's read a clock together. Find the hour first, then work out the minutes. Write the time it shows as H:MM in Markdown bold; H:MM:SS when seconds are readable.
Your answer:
**5:10**
